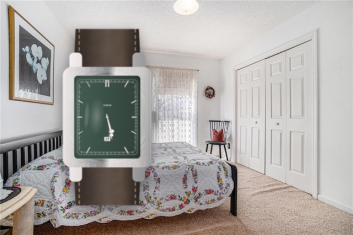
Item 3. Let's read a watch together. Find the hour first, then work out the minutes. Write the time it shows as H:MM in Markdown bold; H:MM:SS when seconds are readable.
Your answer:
**5:28**
